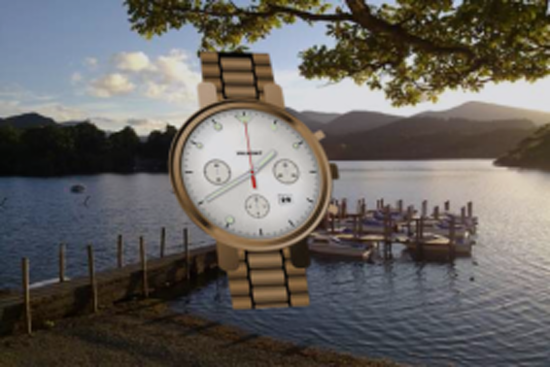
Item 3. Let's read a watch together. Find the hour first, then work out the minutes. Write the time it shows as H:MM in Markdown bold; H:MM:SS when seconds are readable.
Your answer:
**1:40**
